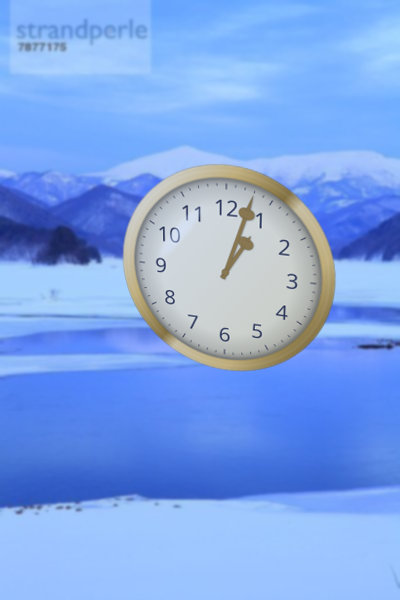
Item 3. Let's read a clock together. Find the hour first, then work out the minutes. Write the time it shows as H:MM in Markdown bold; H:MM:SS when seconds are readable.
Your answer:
**1:03**
